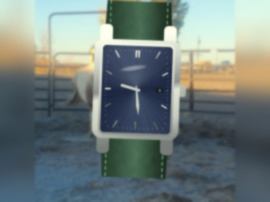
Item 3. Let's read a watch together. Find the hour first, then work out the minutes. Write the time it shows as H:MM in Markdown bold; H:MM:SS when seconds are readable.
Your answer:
**9:29**
